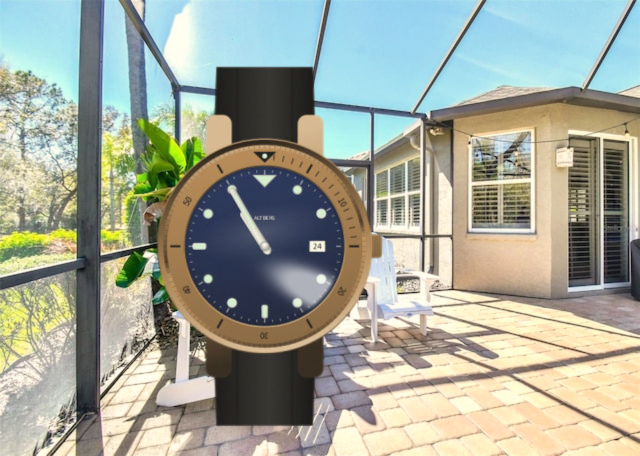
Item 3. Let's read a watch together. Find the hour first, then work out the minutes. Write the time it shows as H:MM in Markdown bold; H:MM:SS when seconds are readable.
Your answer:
**10:55**
